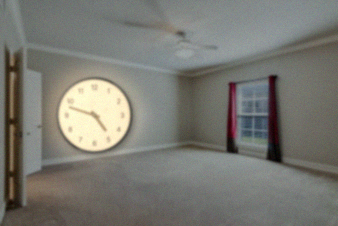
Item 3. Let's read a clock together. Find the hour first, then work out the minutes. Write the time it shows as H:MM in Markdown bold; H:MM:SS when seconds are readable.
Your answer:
**4:48**
